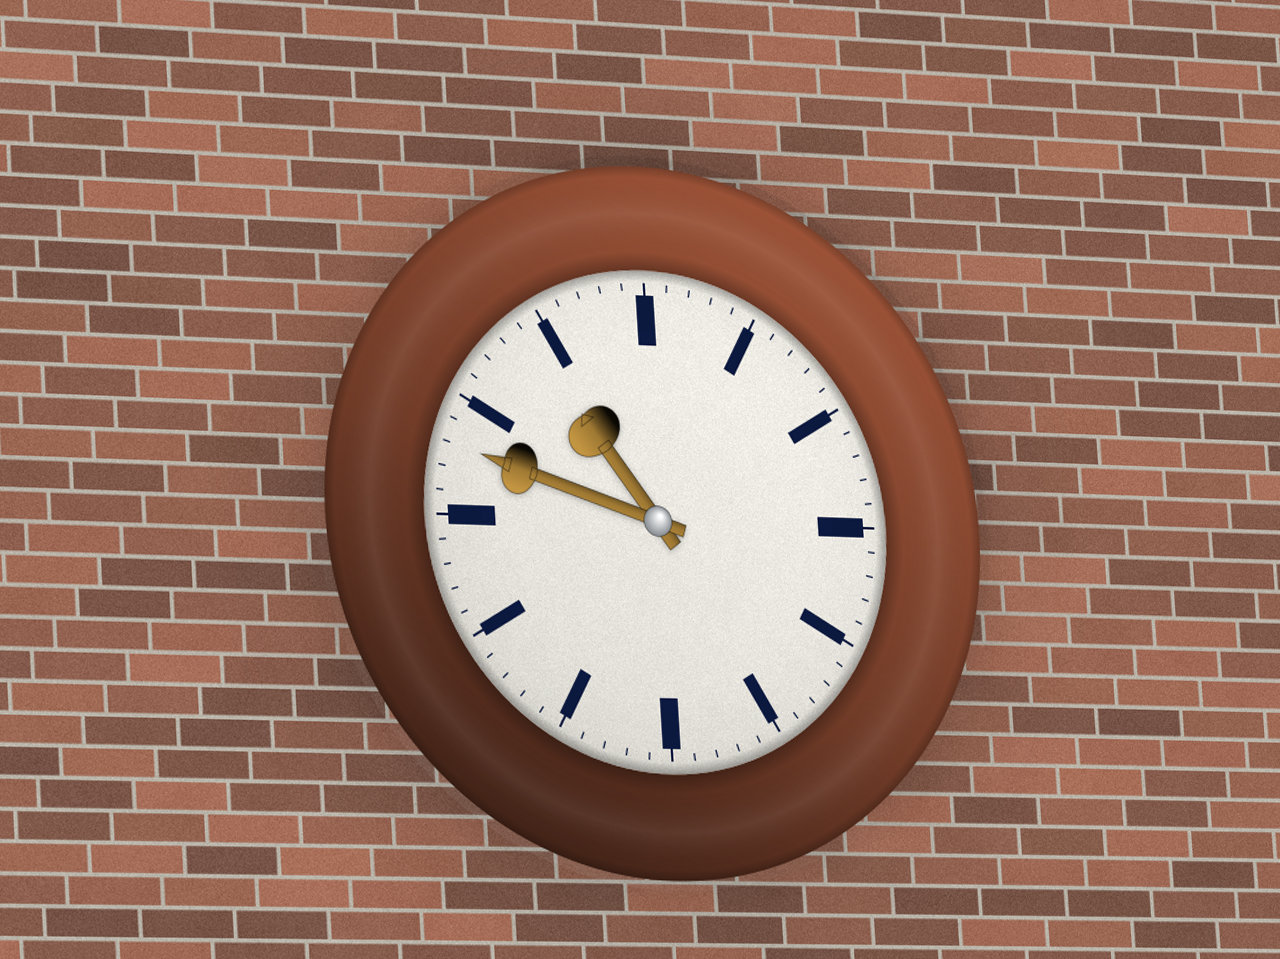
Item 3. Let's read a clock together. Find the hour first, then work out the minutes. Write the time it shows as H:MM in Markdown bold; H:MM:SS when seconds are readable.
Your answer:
**10:48**
